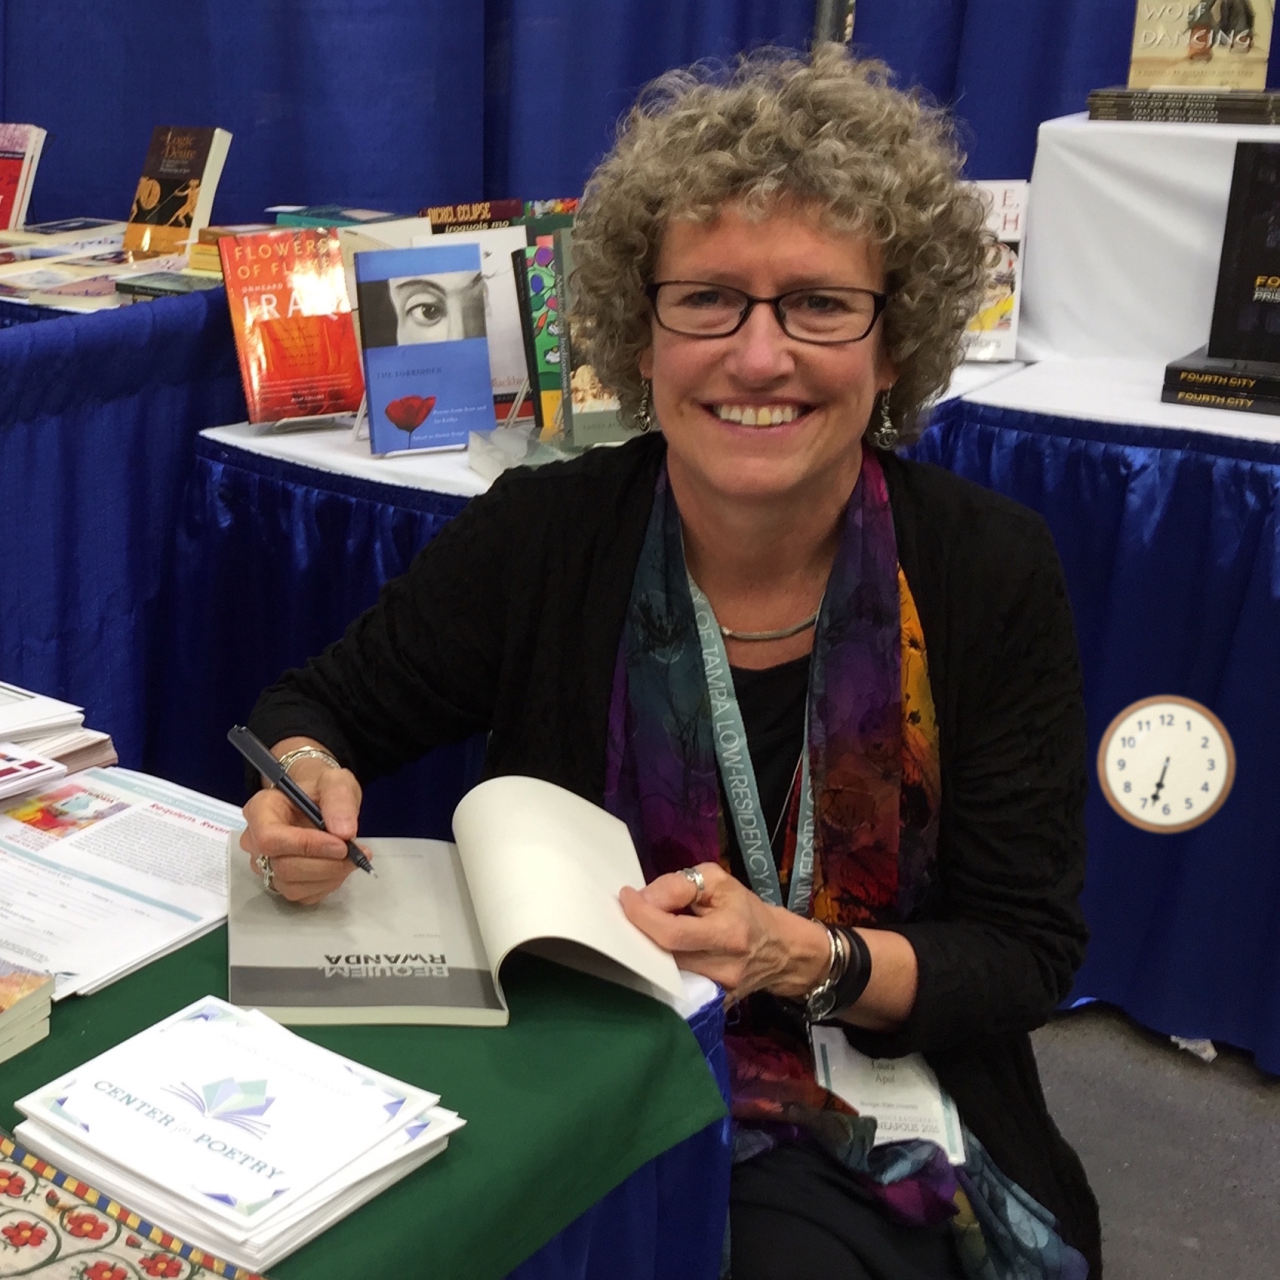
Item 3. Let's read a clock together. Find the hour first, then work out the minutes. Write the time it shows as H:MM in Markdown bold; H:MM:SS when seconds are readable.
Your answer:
**6:33**
